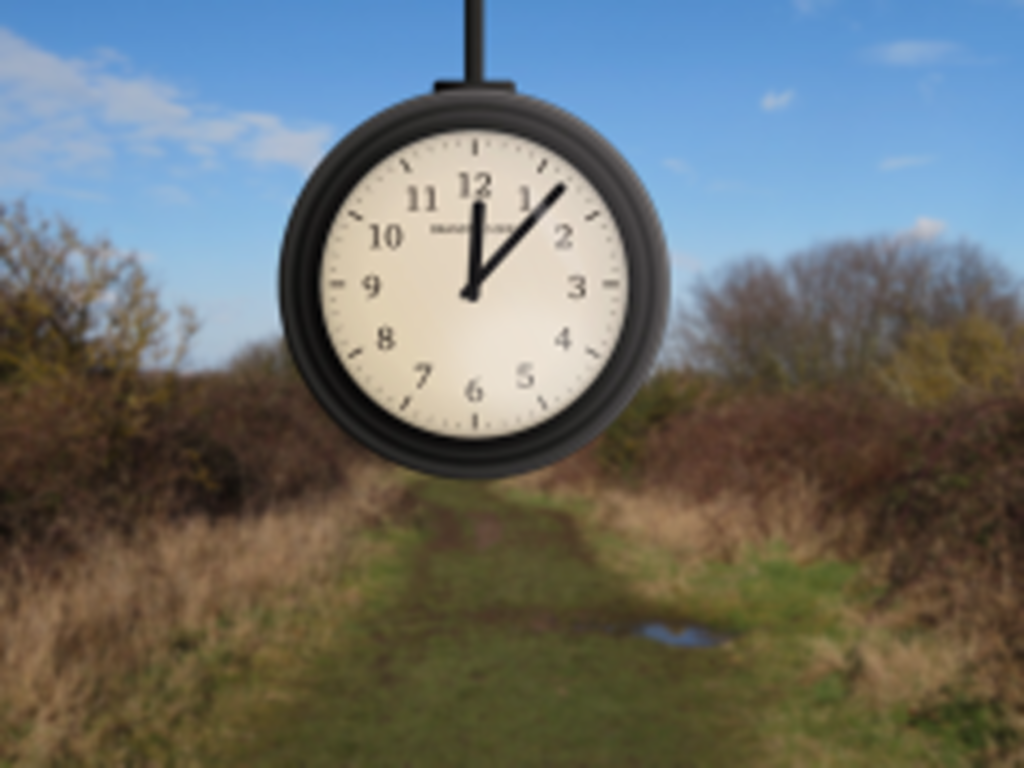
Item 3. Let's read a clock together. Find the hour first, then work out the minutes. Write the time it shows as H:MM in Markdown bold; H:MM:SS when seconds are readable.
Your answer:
**12:07**
